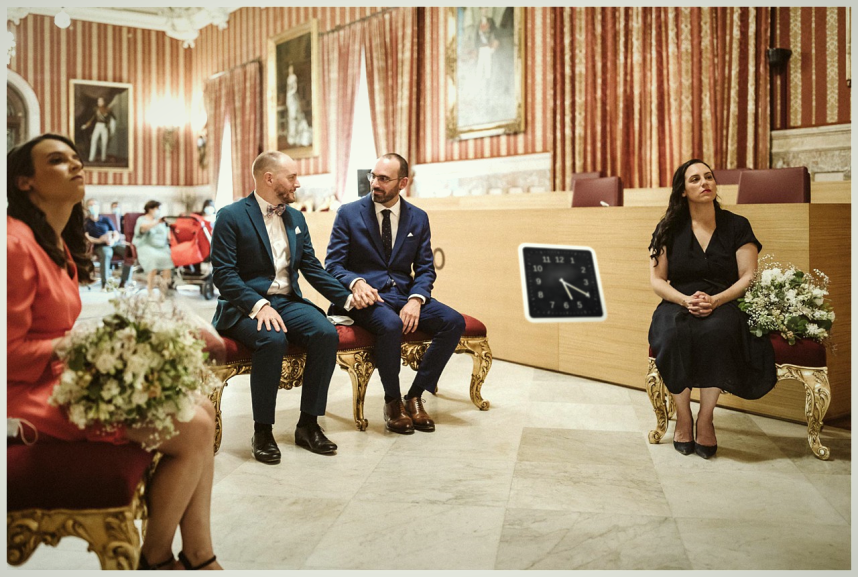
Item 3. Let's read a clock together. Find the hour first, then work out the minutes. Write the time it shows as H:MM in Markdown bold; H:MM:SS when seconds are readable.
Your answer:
**5:20**
